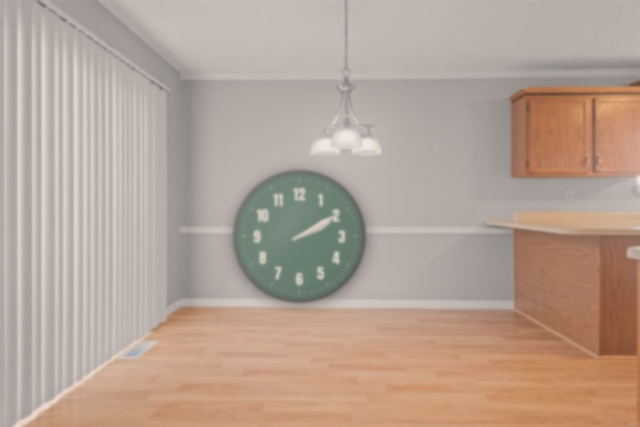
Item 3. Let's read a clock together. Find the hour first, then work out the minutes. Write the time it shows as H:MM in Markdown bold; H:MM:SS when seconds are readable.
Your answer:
**2:10**
